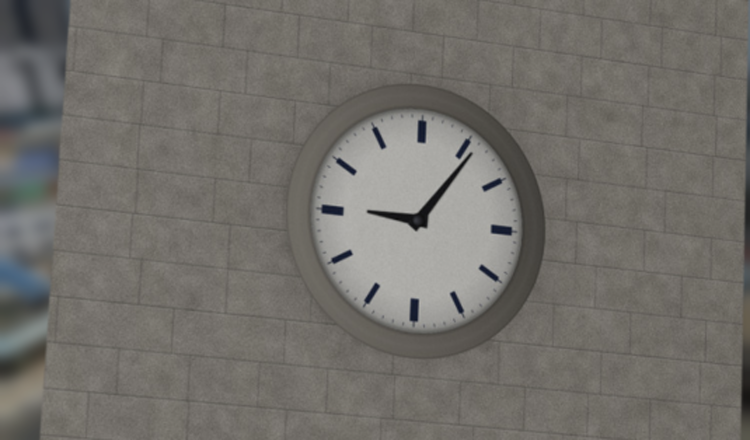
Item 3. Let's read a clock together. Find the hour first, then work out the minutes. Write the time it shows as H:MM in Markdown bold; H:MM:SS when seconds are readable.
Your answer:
**9:06**
